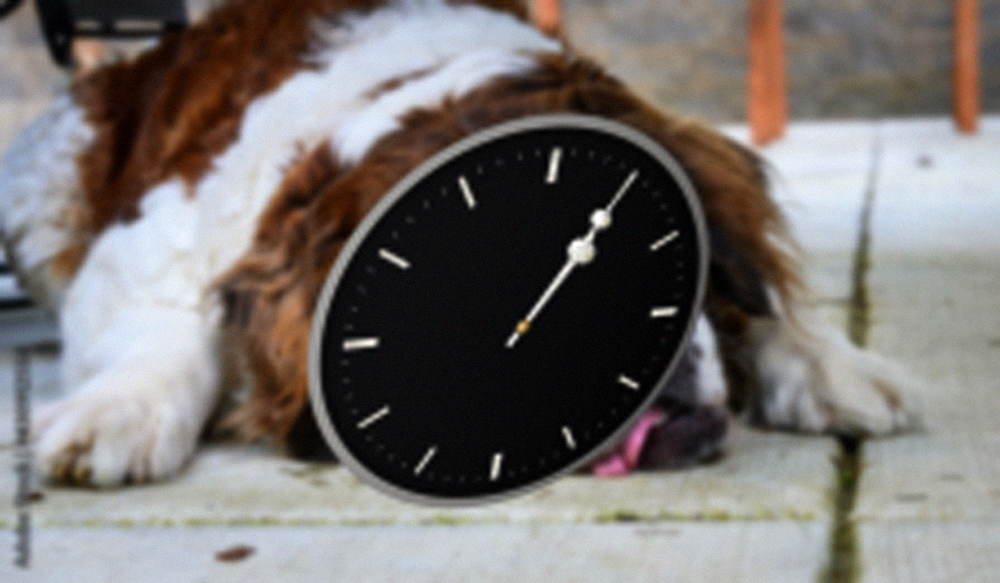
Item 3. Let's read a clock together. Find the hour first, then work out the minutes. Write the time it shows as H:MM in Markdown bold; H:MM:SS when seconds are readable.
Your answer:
**1:05**
